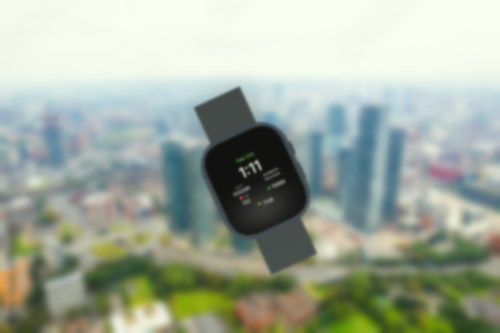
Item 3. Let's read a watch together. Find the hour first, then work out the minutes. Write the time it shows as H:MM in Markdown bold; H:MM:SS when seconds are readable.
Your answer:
**1:11**
